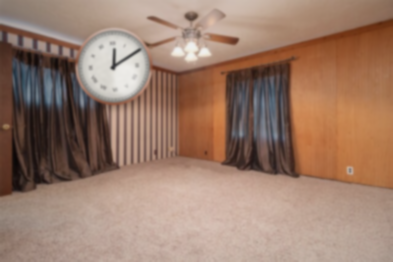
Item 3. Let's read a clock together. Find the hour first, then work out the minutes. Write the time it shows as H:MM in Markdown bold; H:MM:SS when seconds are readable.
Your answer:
**12:10**
